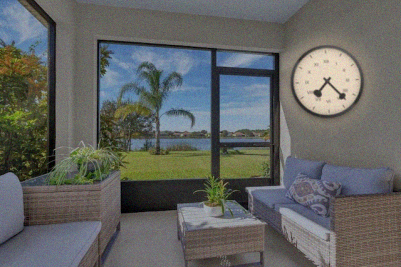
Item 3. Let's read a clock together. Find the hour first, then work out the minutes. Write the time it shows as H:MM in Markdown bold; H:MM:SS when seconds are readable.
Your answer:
**7:23**
